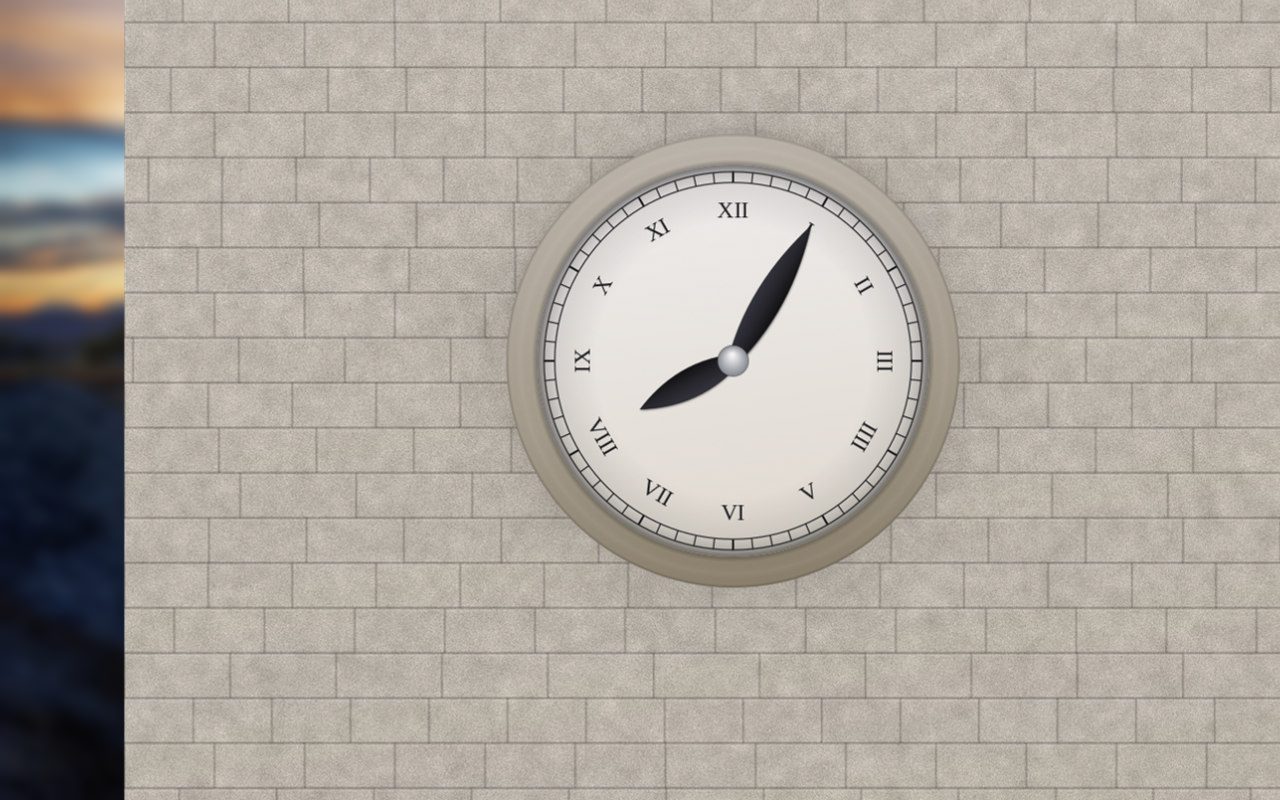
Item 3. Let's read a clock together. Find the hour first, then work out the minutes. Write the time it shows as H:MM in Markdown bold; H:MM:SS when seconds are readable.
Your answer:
**8:05**
